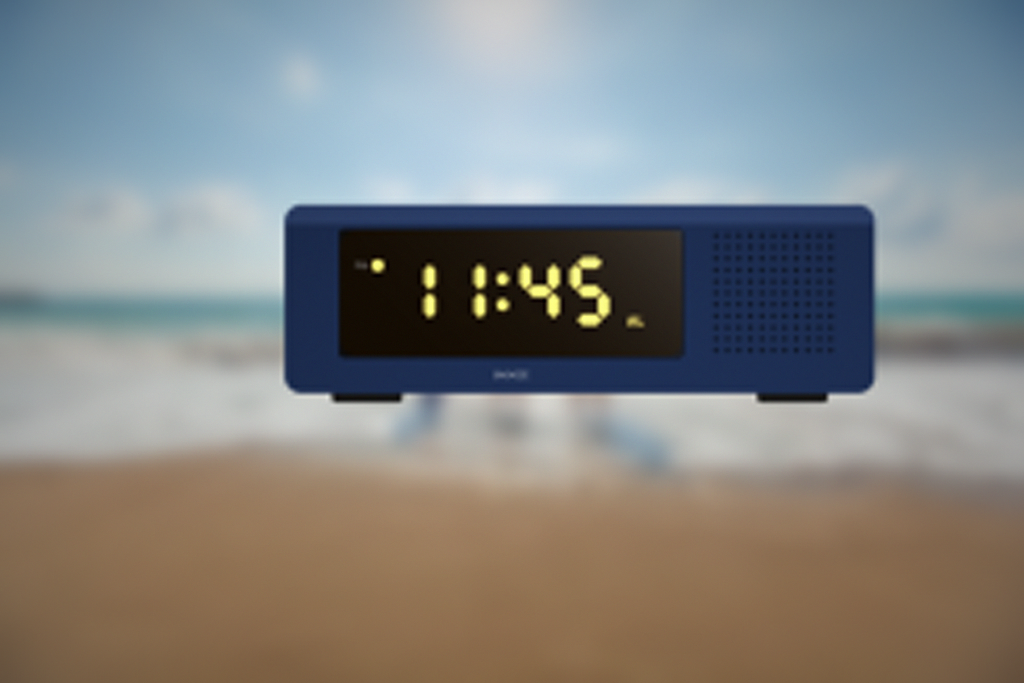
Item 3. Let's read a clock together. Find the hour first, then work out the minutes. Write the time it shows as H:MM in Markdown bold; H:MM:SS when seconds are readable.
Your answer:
**11:45**
